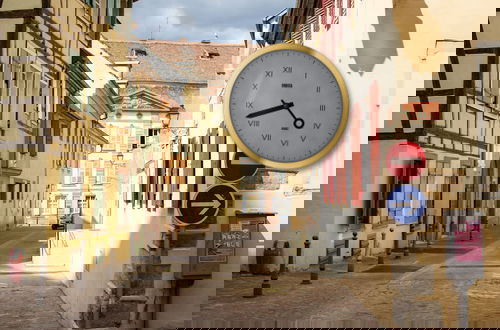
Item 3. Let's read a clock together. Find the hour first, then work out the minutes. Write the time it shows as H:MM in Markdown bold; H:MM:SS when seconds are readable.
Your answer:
**4:42**
